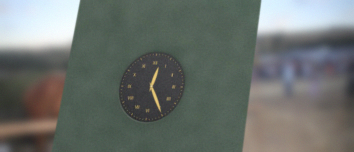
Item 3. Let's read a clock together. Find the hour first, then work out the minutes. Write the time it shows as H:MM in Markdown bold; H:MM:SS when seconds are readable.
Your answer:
**12:25**
